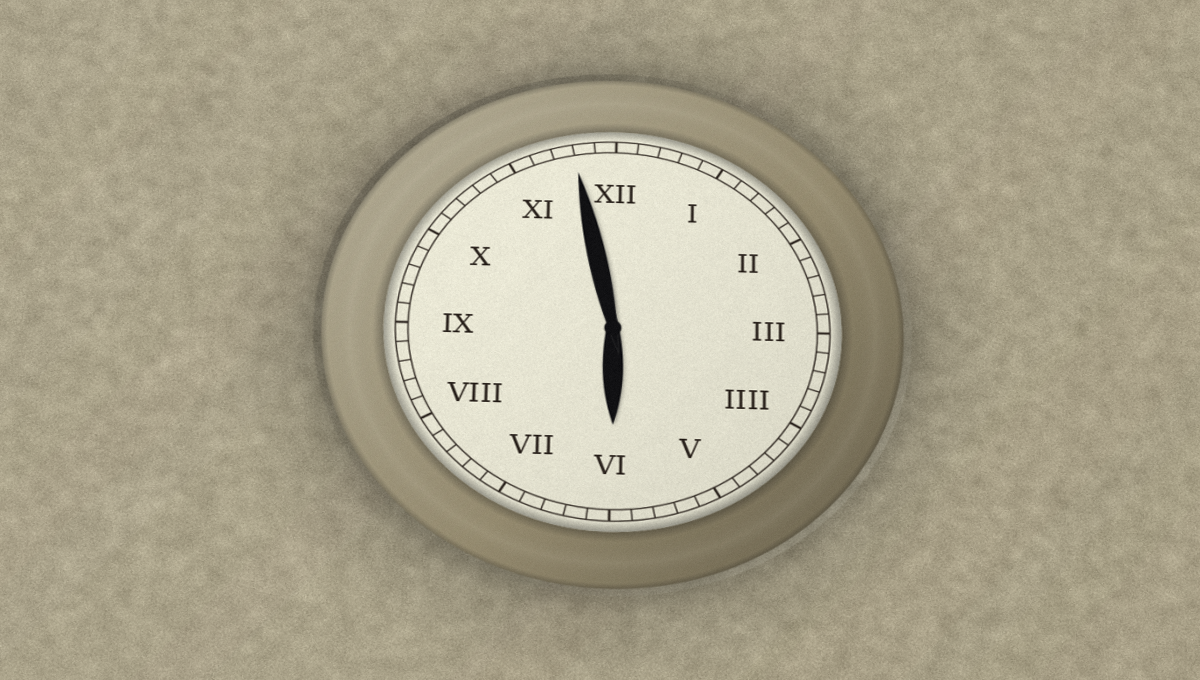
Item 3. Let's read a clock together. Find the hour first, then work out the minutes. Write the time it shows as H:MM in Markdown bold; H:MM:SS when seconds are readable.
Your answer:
**5:58**
